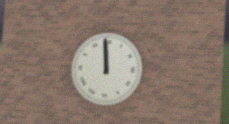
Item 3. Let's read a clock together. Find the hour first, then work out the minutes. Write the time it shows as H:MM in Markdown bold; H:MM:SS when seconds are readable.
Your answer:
**11:59**
